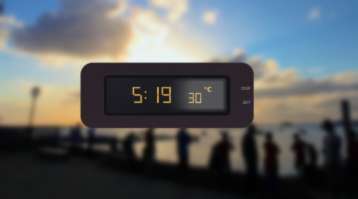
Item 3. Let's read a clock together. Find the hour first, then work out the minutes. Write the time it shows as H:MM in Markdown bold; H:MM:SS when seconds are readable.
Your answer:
**5:19**
